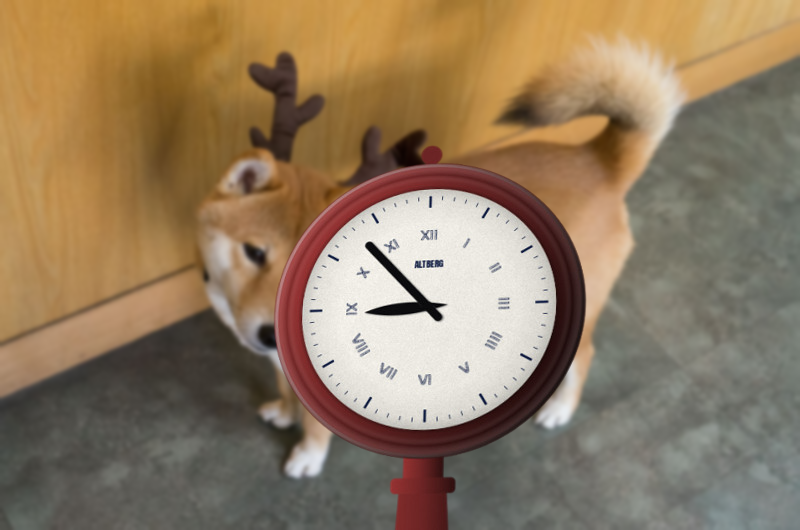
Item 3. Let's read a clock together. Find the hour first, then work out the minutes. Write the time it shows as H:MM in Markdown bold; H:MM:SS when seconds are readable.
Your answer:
**8:53**
